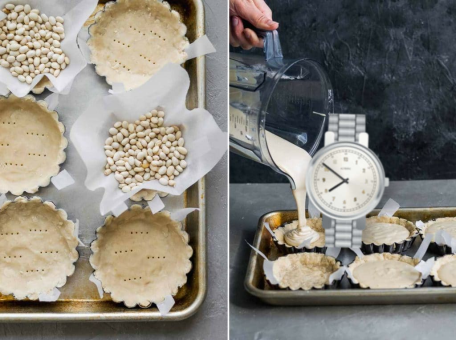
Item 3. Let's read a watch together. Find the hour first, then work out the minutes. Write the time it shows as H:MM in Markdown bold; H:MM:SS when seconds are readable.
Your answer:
**7:51**
